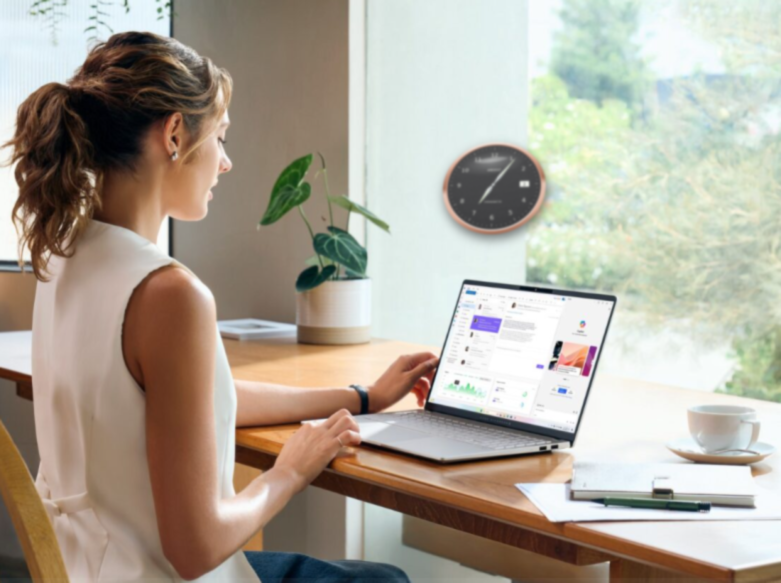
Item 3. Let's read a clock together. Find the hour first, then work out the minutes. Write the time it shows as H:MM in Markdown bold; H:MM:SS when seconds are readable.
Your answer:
**7:06**
